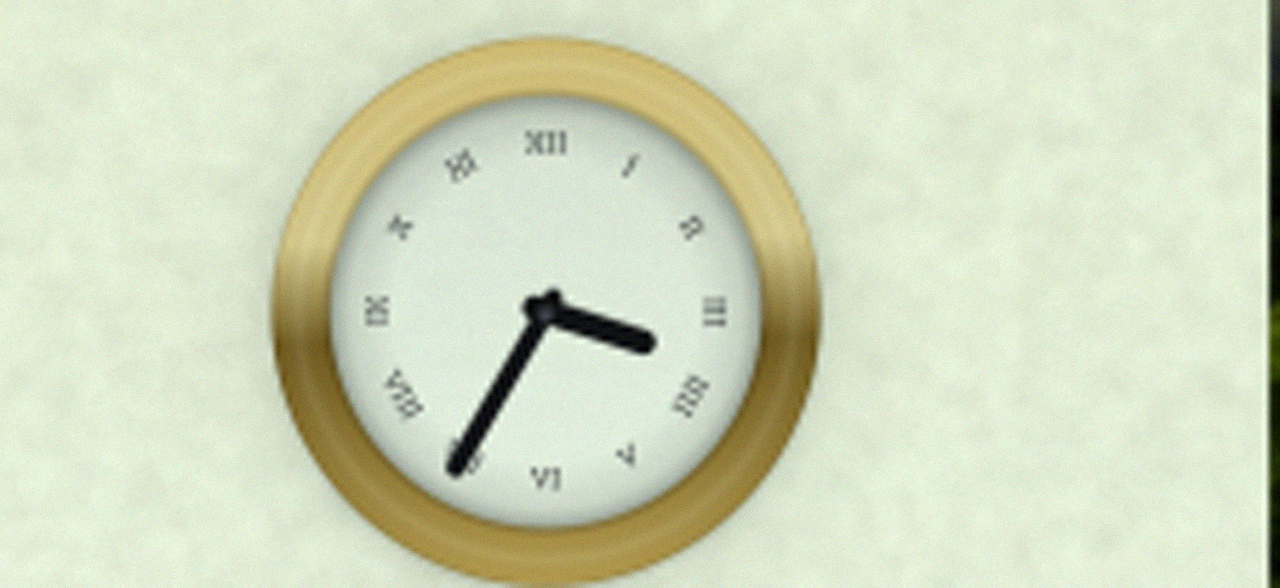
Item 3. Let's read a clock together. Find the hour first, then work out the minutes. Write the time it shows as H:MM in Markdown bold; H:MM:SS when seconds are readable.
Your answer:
**3:35**
